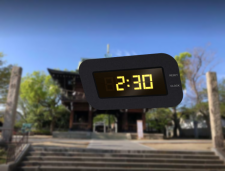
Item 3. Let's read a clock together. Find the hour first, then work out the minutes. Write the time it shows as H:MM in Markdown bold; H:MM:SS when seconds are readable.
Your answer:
**2:30**
